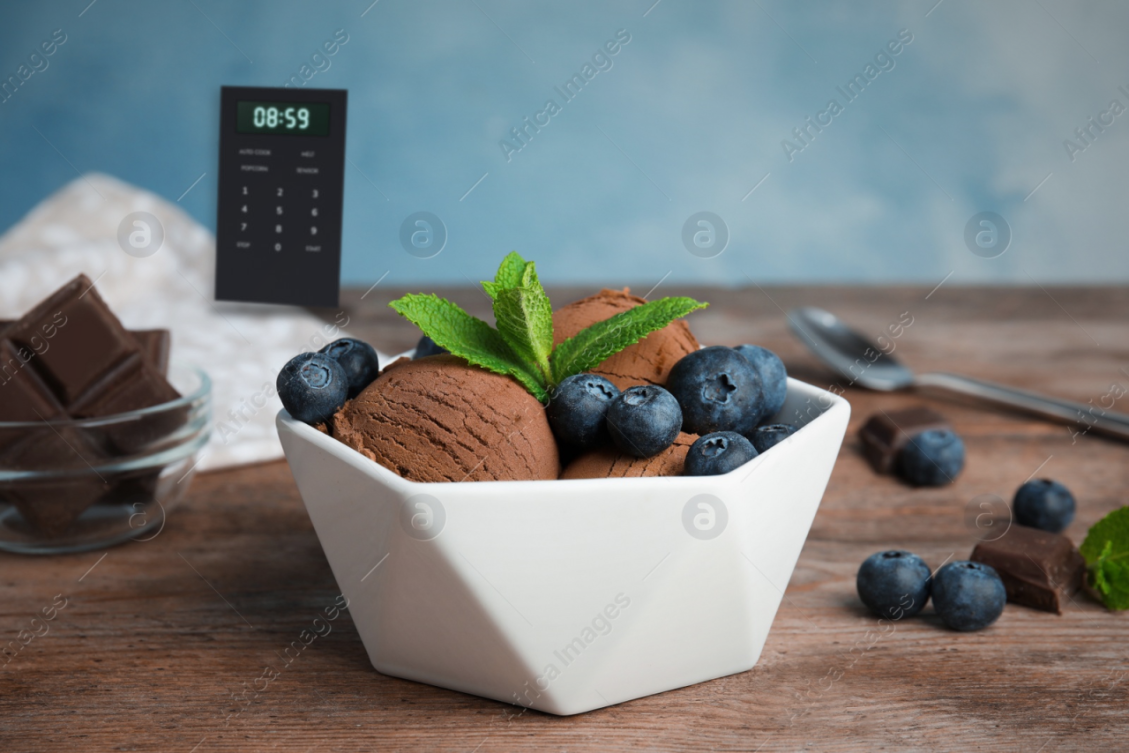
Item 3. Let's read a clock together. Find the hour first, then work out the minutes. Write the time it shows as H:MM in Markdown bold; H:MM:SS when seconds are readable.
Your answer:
**8:59**
